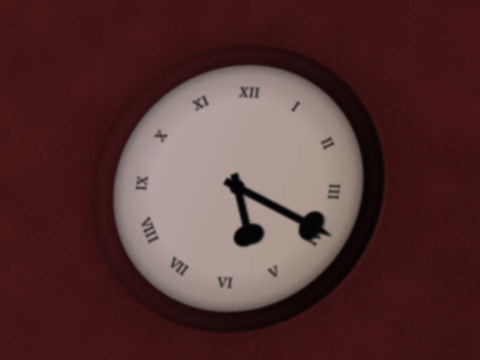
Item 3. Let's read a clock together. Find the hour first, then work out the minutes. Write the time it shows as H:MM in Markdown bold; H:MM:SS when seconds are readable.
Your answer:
**5:19**
